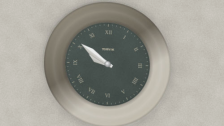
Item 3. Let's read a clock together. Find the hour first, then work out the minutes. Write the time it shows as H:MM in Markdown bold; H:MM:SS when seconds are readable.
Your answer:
**9:51**
